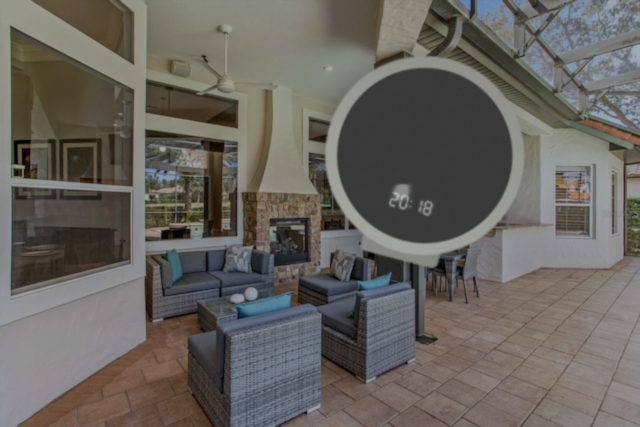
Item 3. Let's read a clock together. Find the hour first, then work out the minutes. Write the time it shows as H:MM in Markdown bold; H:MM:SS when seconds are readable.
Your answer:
**20:18**
